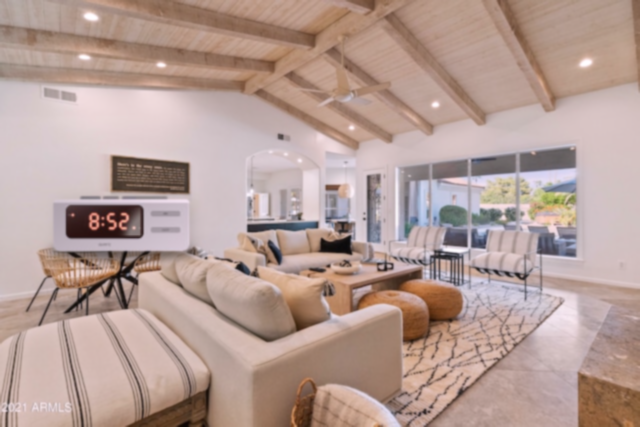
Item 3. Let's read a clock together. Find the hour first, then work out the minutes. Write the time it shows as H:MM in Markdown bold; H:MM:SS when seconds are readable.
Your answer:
**8:52**
